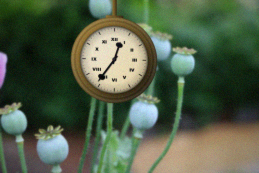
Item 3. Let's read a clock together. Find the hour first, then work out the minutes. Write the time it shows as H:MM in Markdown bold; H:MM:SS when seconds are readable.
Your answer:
**12:36**
